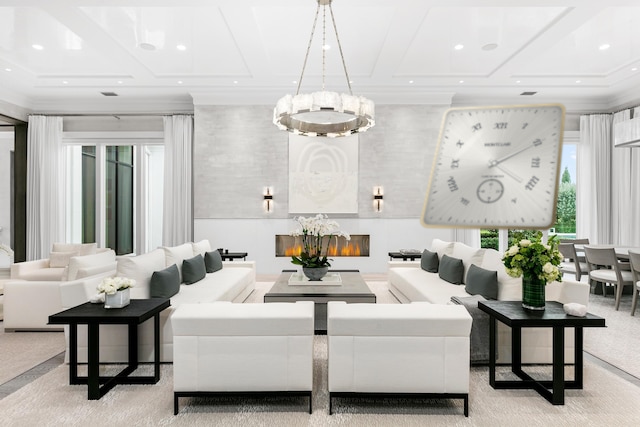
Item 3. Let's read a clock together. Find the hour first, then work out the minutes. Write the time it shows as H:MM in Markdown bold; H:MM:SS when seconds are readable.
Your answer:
**4:10**
